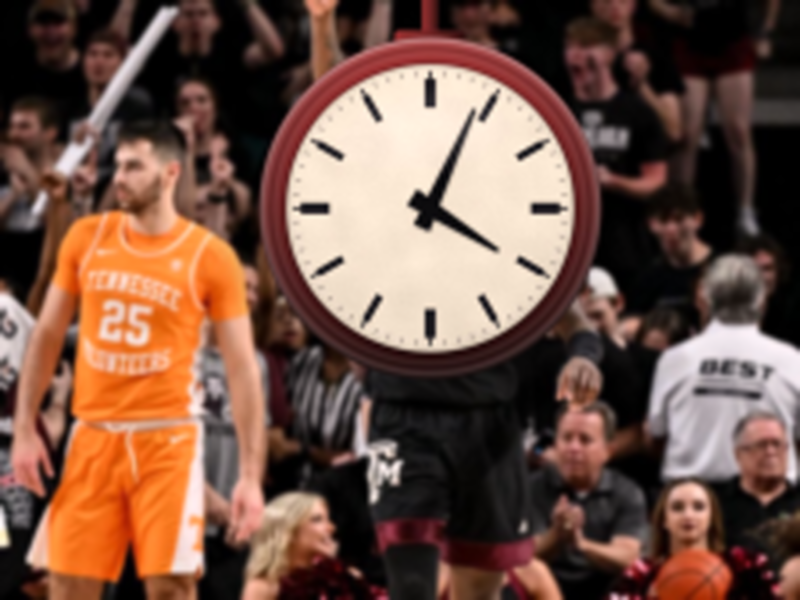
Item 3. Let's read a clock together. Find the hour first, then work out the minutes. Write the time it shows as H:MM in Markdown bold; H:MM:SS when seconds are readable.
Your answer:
**4:04**
